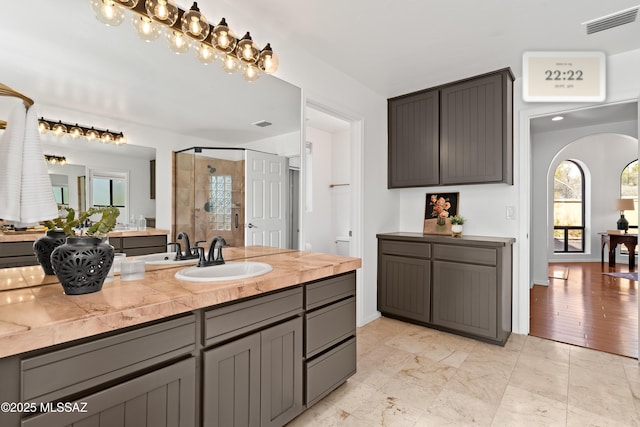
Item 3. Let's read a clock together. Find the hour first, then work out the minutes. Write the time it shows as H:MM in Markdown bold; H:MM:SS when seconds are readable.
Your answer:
**22:22**
